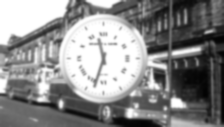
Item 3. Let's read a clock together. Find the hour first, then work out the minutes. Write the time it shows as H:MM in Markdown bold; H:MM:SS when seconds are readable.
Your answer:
**11:33**
